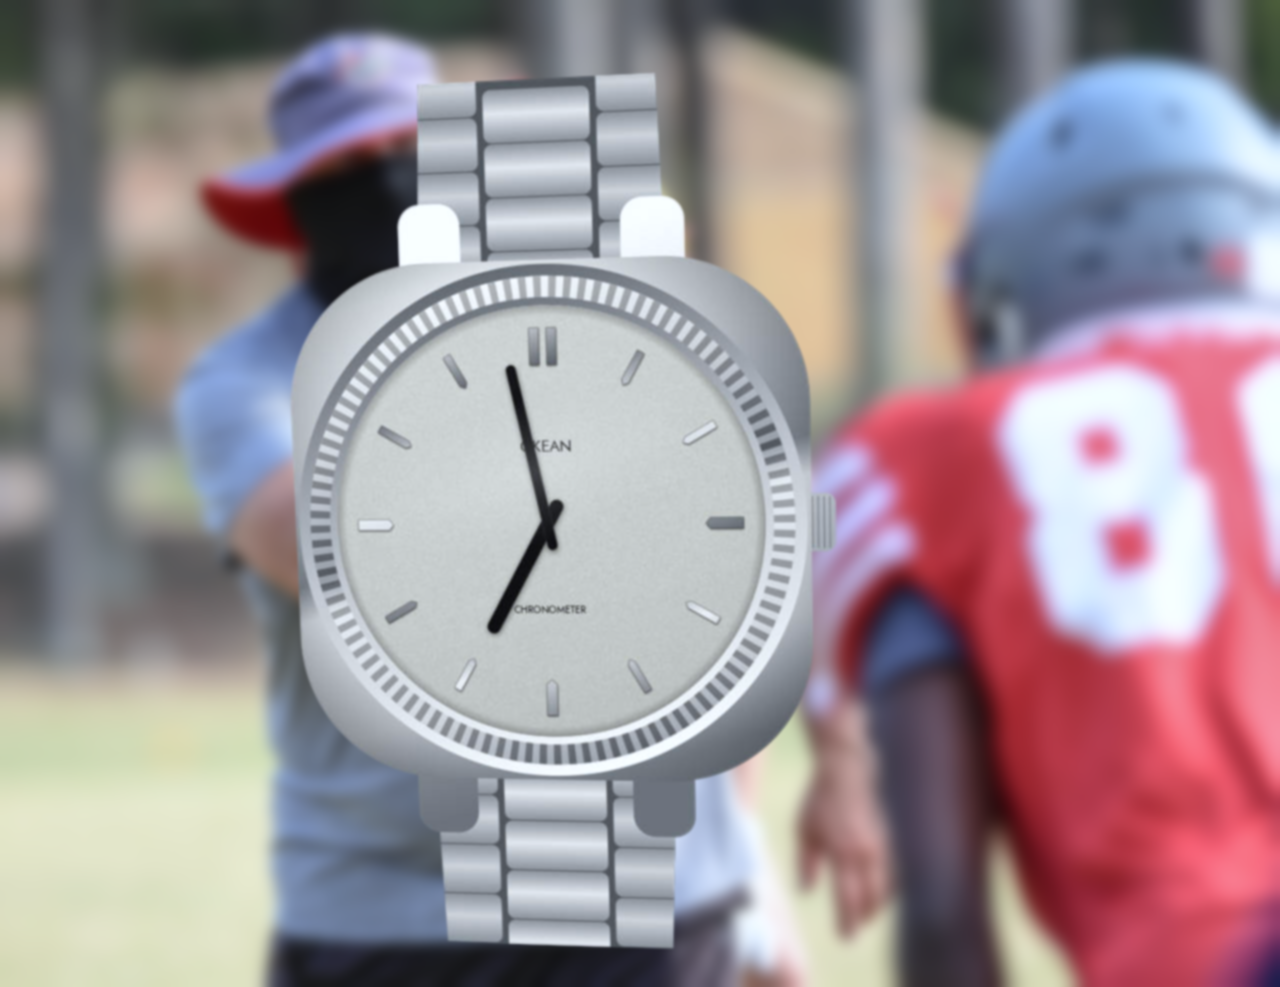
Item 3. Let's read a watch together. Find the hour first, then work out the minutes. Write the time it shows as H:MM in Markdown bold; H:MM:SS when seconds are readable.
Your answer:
**6:58**
